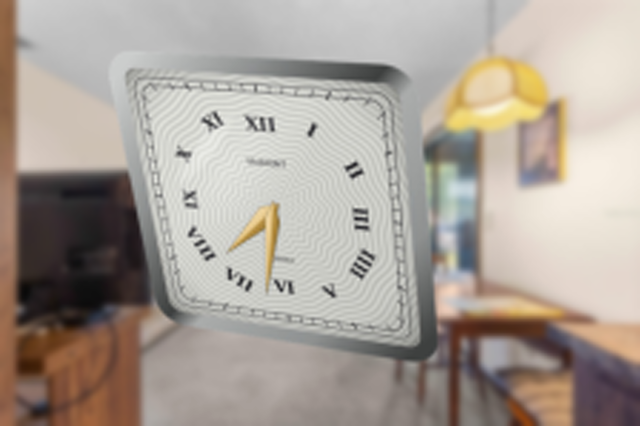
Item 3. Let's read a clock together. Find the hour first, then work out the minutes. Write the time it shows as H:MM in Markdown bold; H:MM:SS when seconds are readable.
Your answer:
**7:32**
